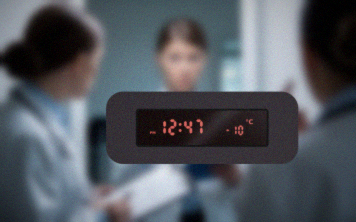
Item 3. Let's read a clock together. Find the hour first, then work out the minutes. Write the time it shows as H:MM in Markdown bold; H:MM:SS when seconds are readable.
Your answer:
**12:47**
